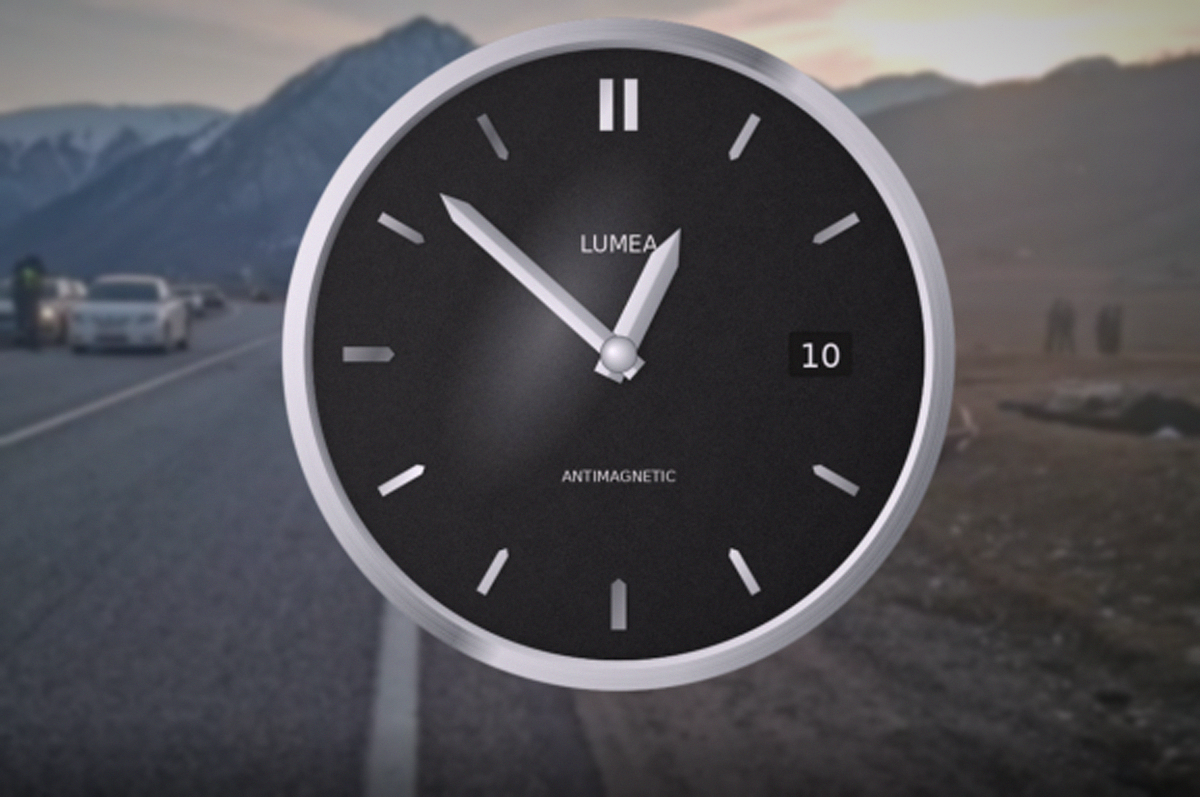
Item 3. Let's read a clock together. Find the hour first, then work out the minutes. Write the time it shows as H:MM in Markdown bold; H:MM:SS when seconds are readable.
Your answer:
**12:52**
